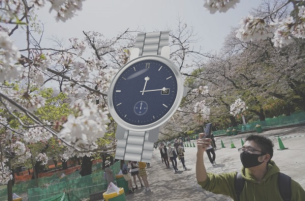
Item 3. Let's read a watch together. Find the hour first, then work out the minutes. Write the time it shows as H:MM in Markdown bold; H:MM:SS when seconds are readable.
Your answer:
**12:14**
